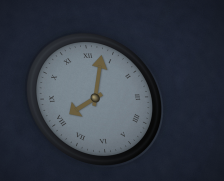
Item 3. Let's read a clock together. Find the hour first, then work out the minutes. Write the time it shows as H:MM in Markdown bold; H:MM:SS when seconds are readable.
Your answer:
**8:03**
